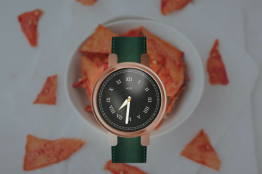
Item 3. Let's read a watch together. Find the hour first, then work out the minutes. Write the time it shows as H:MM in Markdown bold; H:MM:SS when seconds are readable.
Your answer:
**7:31**
